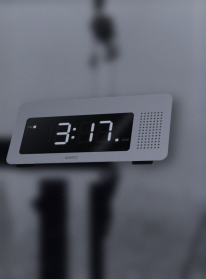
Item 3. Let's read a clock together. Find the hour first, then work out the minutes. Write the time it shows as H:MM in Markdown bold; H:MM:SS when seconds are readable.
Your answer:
**3:17**
